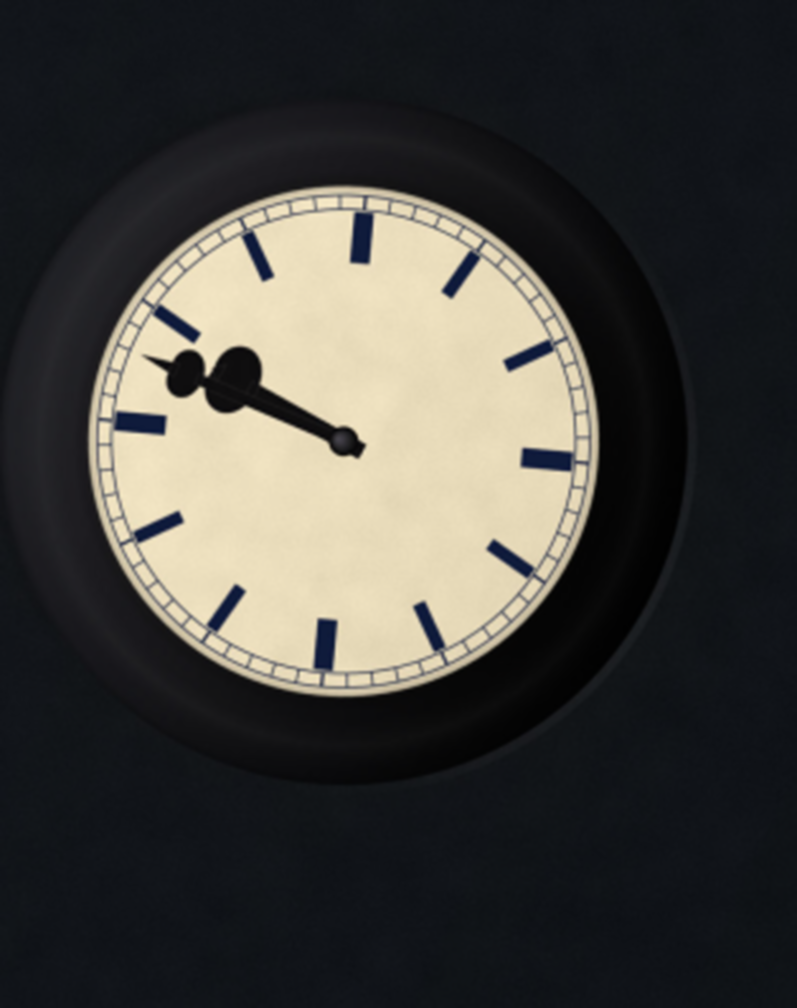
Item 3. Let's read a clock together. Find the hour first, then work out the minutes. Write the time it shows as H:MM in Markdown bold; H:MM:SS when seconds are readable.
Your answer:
**9:48**
